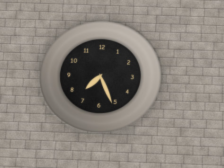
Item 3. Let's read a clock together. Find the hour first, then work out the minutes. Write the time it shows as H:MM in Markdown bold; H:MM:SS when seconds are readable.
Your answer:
**7:26**
